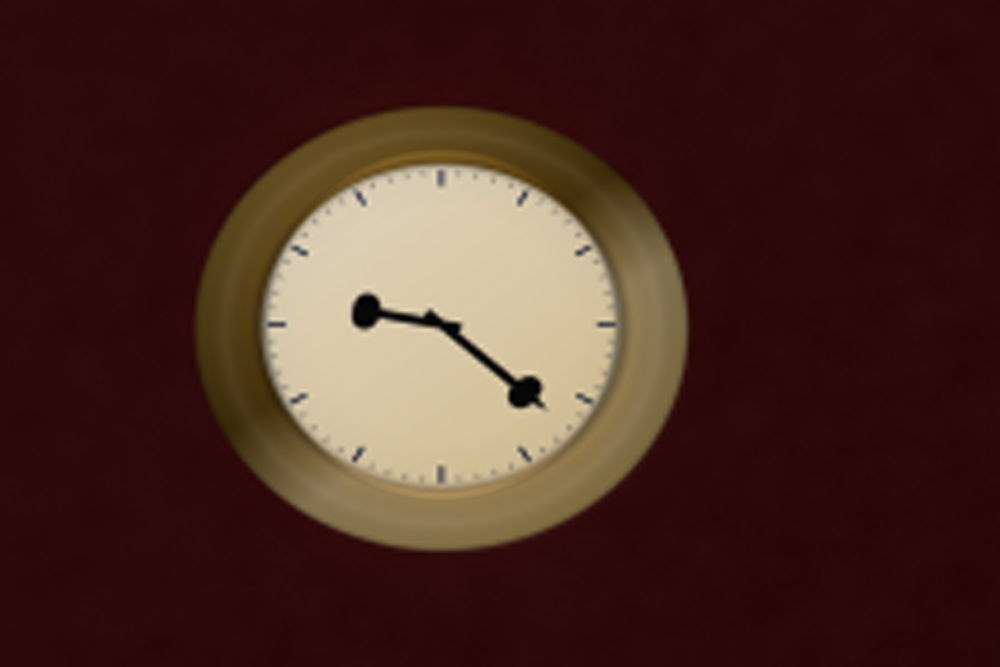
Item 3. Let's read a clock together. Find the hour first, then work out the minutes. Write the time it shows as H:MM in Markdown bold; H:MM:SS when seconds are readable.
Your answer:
**9:22**
